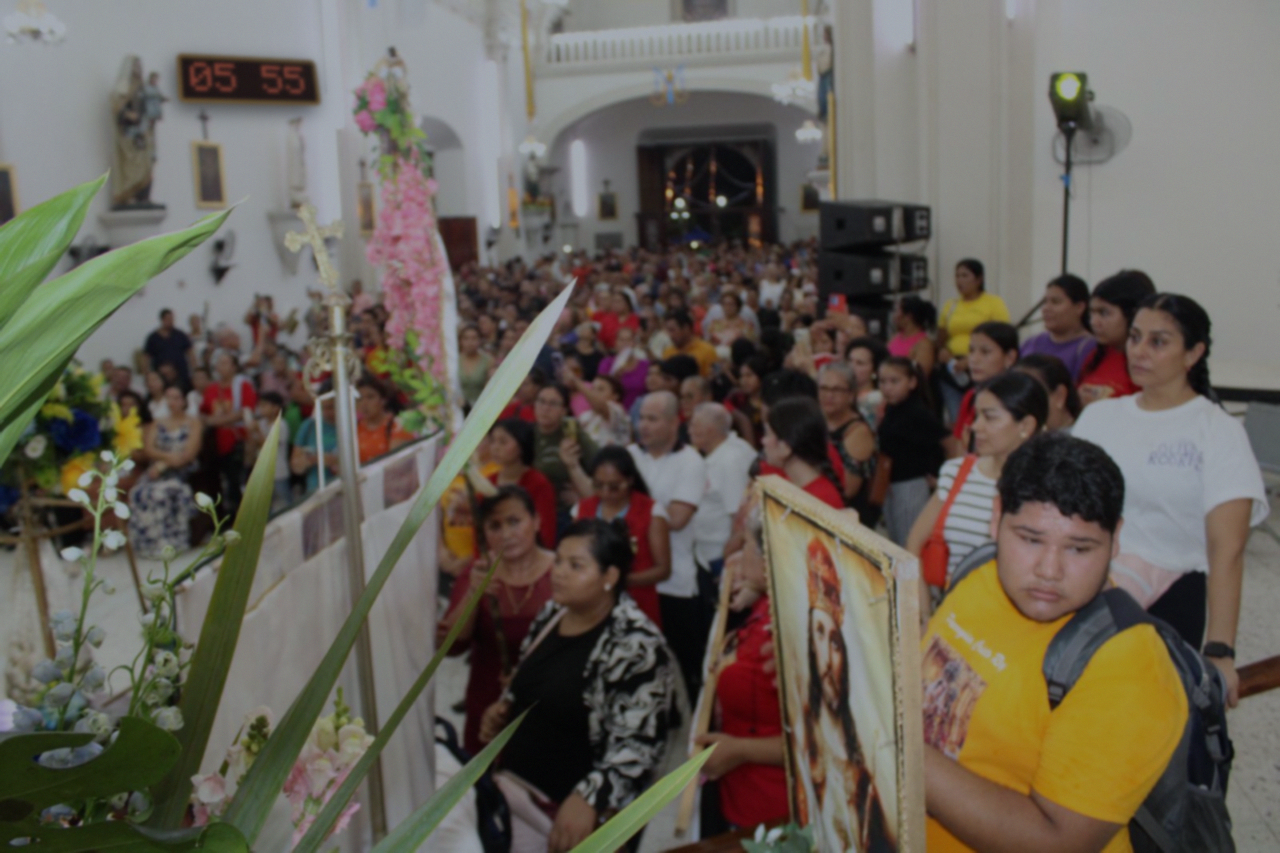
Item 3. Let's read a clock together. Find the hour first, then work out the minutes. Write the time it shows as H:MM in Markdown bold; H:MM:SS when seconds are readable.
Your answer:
**5:55**
